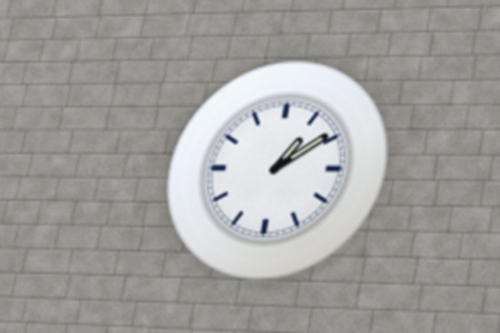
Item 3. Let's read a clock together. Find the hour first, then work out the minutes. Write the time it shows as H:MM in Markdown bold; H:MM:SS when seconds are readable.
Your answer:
**1:09**
